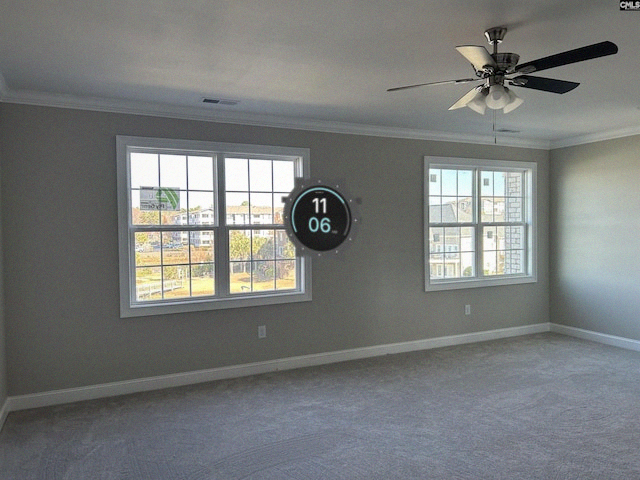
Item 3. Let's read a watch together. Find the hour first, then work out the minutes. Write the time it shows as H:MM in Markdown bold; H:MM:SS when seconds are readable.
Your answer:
**11:06**
